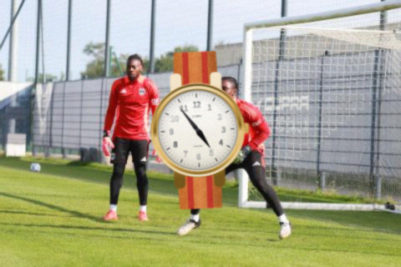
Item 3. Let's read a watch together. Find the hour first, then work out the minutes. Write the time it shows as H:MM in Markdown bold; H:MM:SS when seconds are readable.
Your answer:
**4:54**
